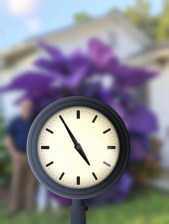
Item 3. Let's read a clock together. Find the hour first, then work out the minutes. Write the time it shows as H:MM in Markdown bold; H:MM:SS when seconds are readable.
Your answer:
**4:55**
